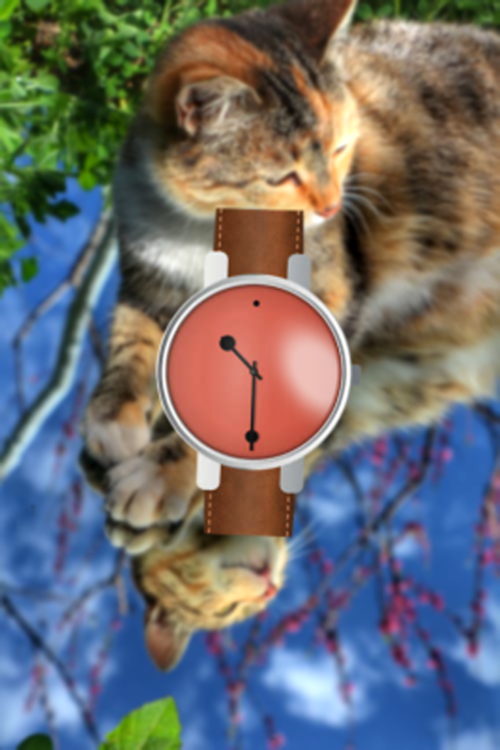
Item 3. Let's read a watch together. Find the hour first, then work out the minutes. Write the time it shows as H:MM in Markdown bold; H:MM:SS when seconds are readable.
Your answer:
**10:30**
